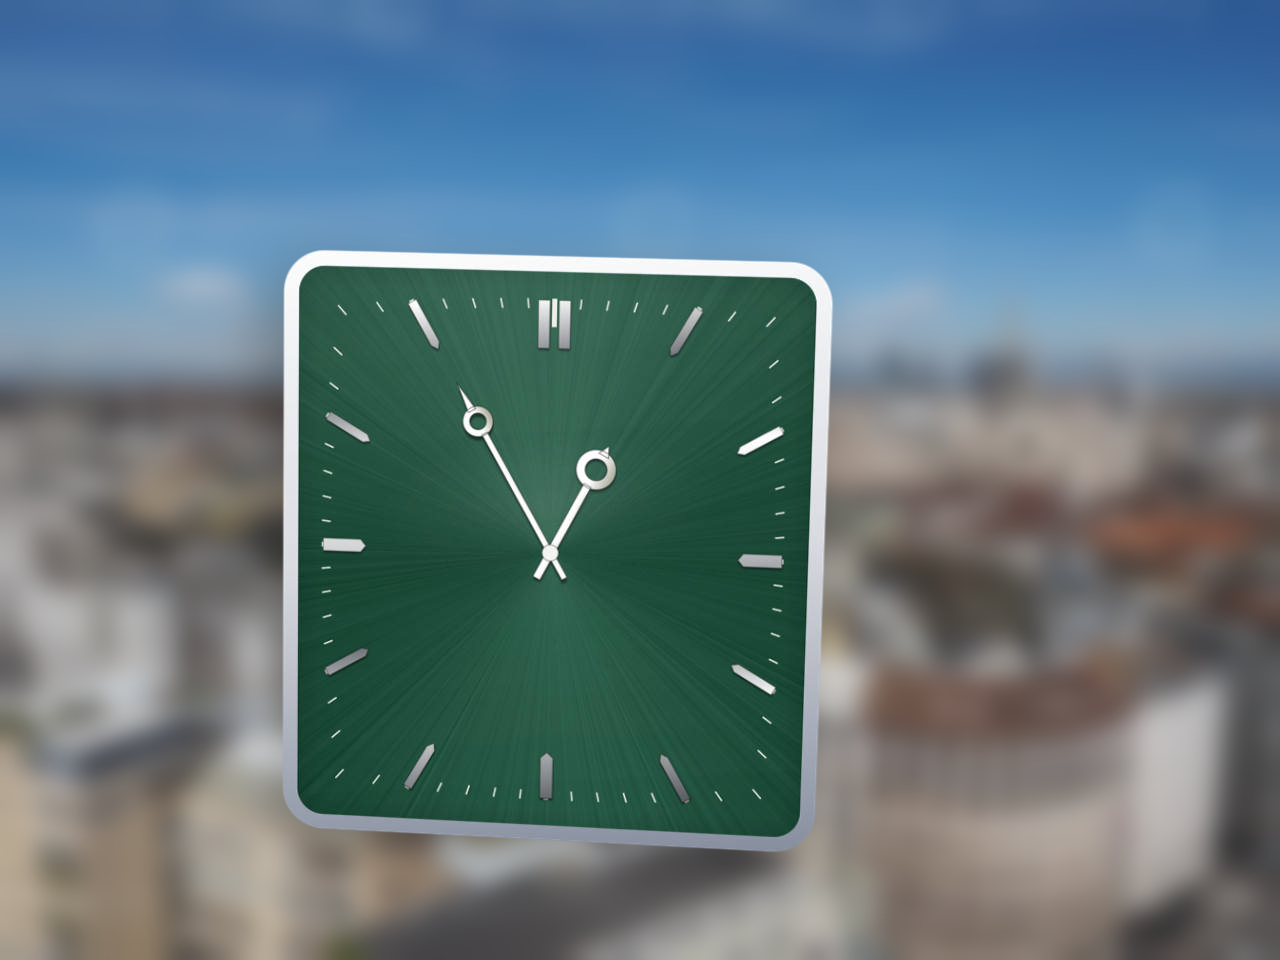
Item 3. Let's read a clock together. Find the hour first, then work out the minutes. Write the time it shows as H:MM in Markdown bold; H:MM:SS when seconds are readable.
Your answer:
**12:55**
